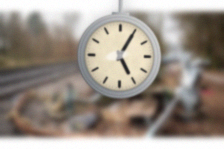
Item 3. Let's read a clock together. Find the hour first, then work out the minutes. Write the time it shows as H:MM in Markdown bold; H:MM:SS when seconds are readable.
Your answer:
**5:05**
